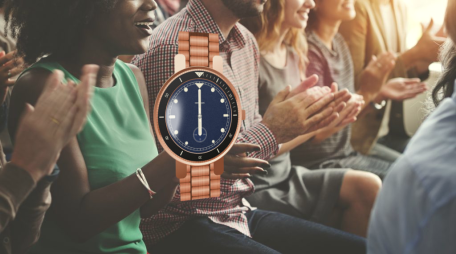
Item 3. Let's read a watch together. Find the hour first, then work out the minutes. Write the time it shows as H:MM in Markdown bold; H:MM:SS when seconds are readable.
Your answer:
**6:00**
